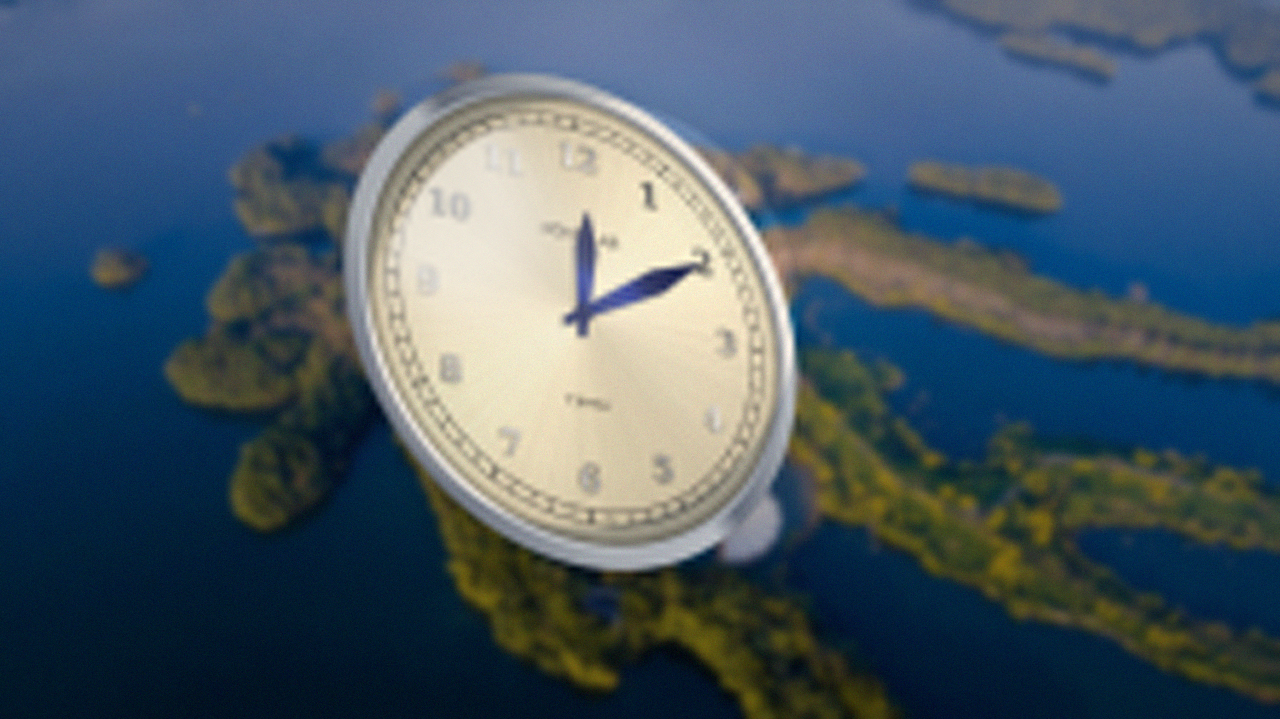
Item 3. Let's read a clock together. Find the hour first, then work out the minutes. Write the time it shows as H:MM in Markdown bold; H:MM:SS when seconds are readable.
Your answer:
**12:10**
